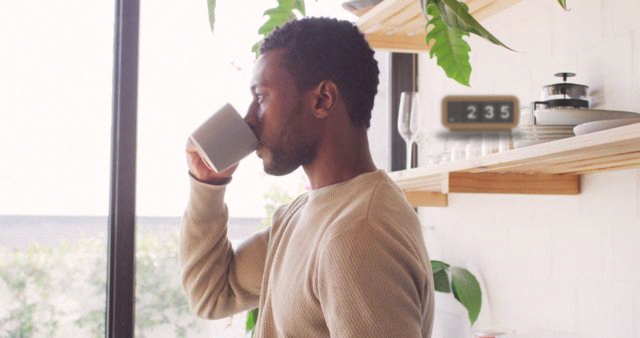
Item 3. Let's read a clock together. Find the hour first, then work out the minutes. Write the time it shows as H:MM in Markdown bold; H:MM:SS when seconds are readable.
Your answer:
**2:35**
